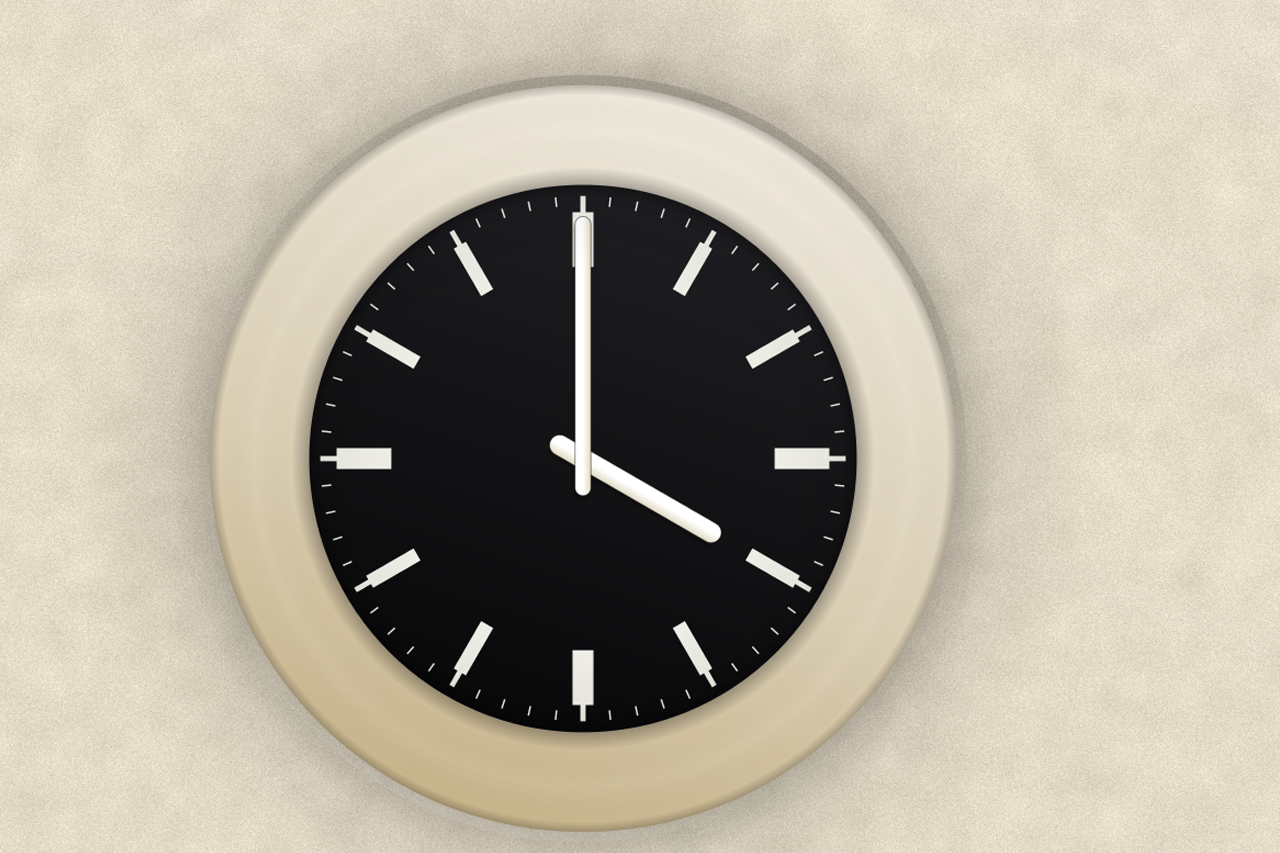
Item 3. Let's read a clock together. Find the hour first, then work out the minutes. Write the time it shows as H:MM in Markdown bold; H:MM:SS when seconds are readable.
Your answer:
**4:00**
